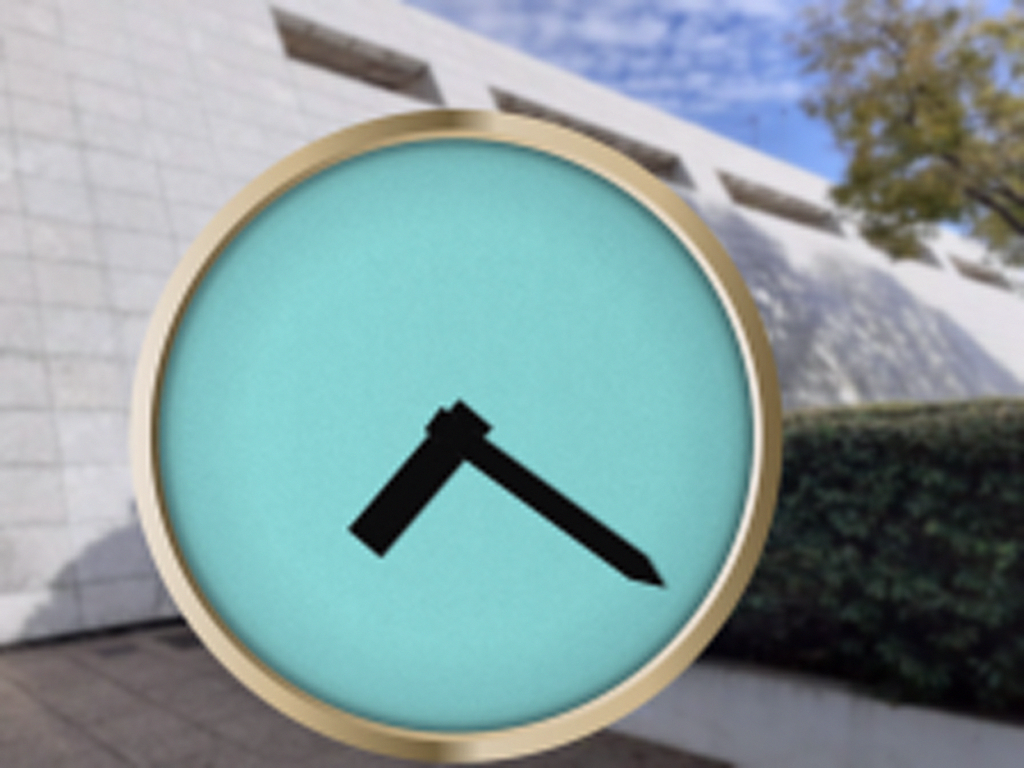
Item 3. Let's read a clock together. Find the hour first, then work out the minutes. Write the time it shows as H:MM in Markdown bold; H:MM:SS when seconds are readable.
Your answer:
**7:21**
